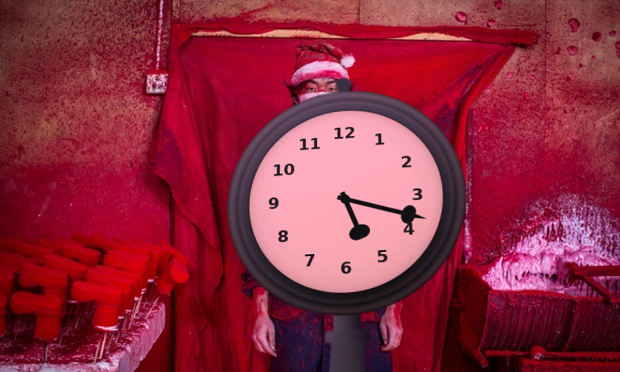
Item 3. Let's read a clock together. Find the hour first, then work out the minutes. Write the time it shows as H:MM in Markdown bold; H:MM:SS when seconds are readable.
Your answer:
**5:18**
